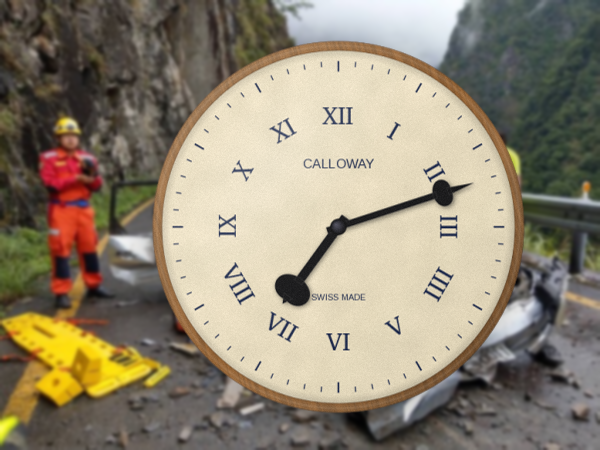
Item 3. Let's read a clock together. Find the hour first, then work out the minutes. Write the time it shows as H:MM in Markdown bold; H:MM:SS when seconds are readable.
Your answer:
**7:12**
